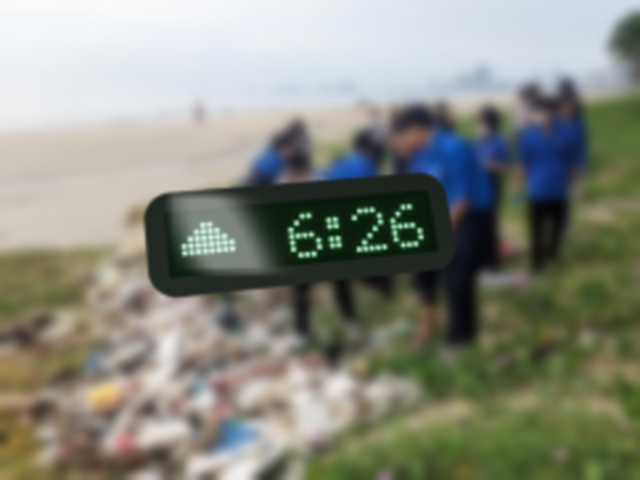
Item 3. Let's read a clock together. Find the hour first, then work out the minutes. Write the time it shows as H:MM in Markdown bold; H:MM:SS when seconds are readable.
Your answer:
**6:26**
